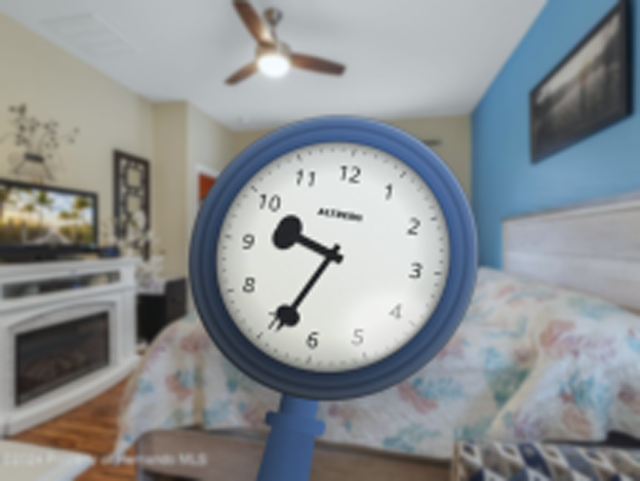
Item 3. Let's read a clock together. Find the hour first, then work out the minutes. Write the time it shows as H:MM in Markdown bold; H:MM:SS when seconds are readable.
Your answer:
**9:34**
